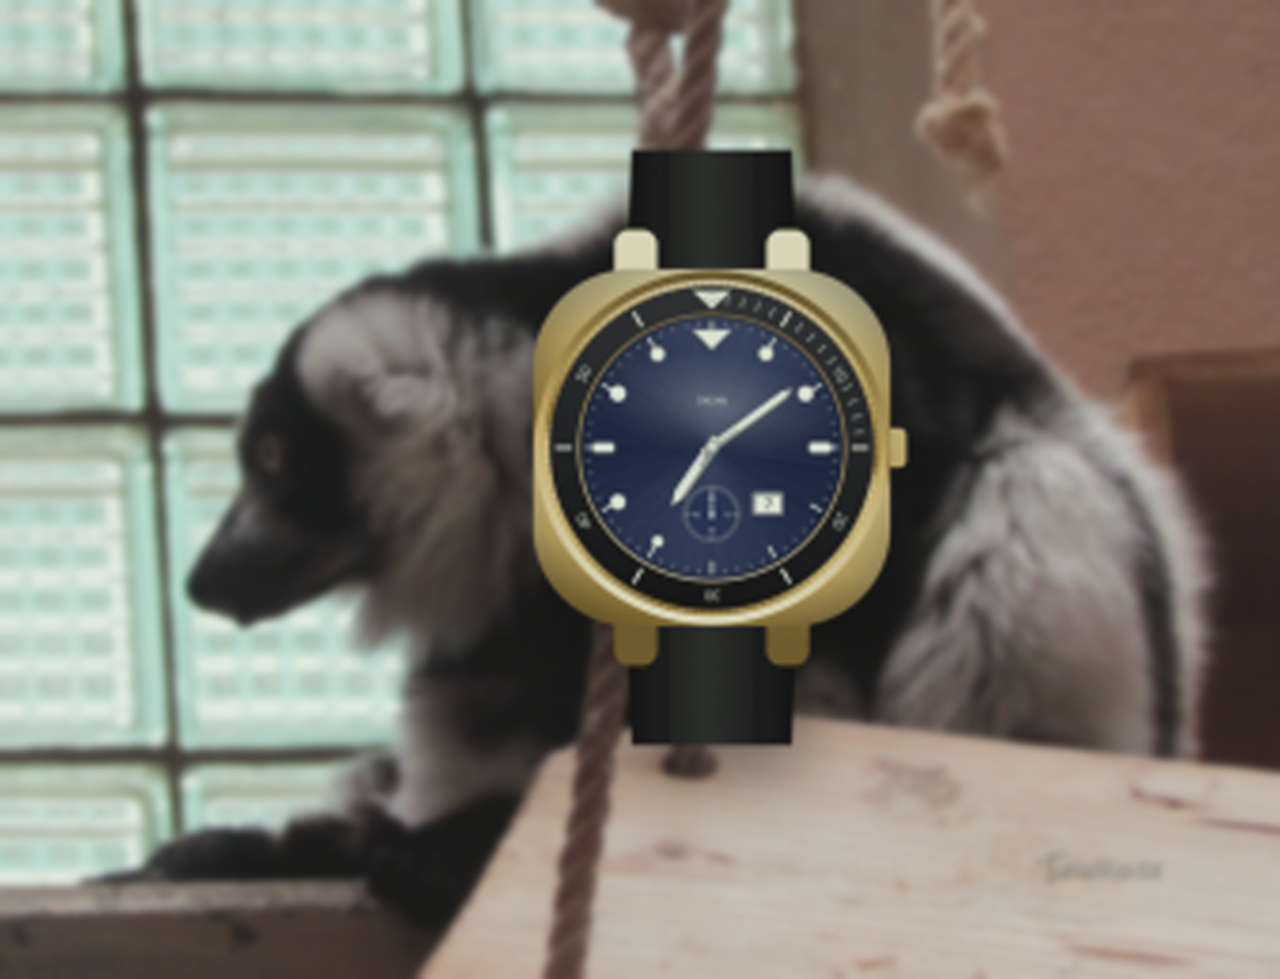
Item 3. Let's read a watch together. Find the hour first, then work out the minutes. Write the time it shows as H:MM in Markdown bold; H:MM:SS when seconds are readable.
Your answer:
**7:09**
